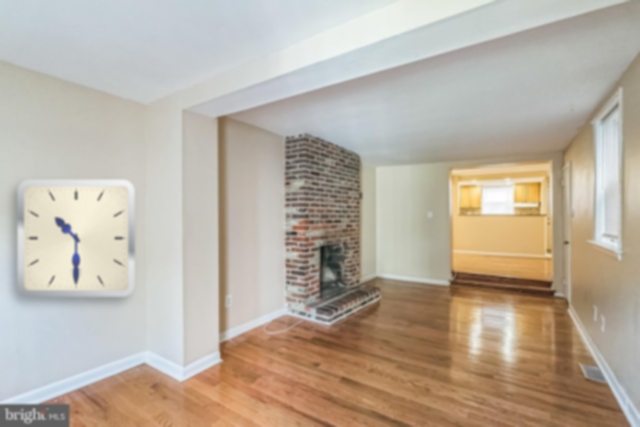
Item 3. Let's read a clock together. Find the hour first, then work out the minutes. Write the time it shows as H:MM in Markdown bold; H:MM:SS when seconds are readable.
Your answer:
**10:30**
